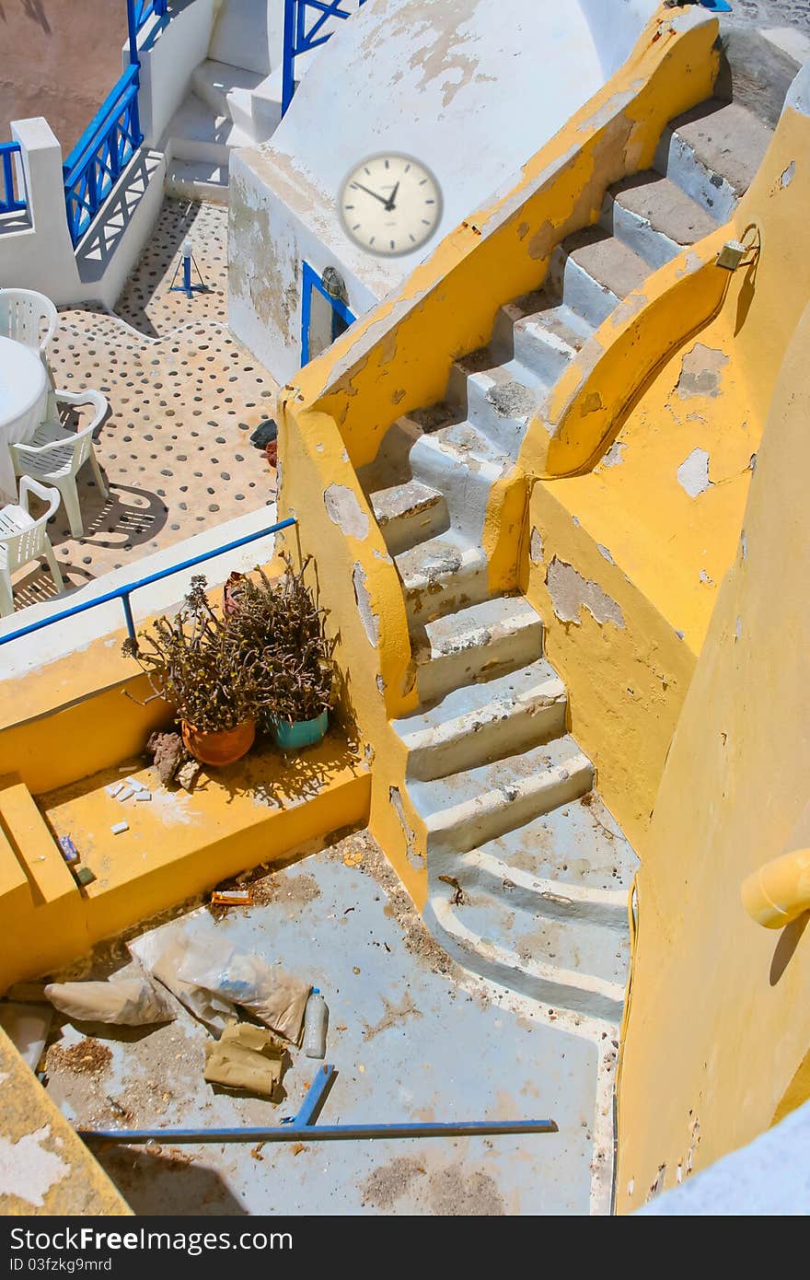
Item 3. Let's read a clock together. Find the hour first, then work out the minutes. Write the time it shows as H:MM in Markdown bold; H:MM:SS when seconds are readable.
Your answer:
**12:51**
